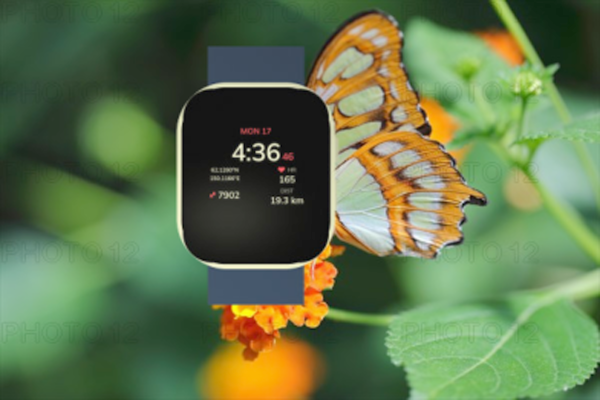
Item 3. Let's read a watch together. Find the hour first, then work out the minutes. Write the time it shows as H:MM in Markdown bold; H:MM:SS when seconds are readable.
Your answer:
**4:36**
